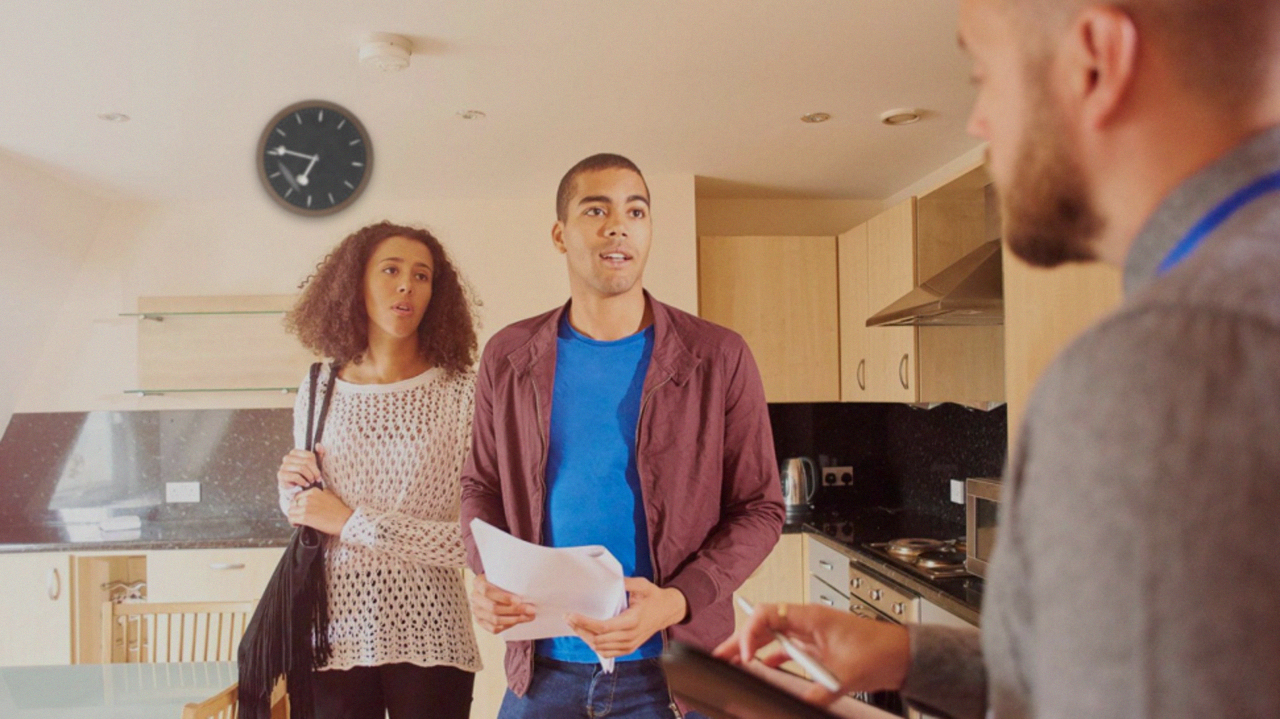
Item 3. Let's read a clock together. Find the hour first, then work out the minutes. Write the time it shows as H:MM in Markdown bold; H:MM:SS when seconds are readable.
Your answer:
**6:46**
